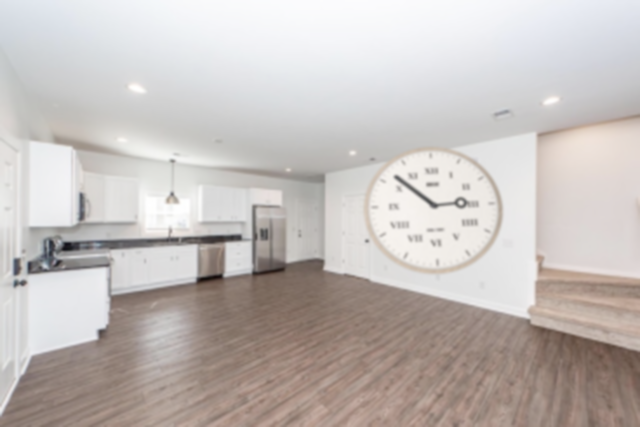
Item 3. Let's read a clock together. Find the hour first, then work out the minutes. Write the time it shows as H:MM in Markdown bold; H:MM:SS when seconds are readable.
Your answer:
**2:52**
